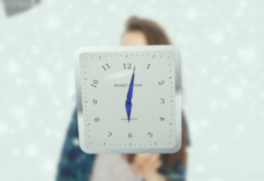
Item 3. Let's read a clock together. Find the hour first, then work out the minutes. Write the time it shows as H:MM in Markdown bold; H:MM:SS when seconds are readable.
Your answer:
**6:02**
